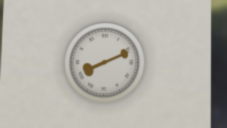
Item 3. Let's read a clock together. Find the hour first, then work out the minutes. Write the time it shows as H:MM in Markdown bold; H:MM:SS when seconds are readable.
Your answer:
**8:11**
